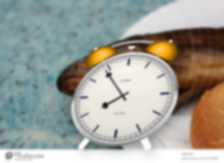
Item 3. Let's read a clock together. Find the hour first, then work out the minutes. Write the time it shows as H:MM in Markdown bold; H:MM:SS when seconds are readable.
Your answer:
**7:54**
